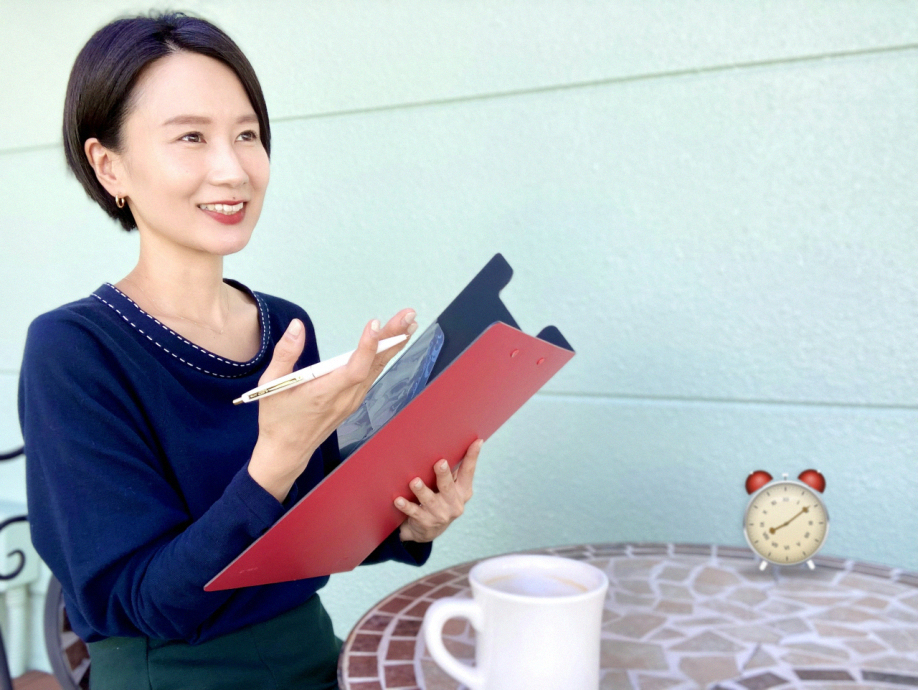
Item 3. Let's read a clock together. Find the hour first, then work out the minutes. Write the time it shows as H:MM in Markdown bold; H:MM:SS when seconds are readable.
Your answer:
**8:09**
